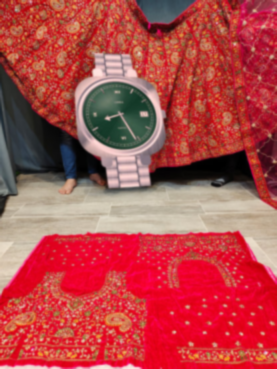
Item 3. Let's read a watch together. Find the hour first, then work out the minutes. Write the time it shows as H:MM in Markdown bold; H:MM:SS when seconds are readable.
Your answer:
**8:26**
